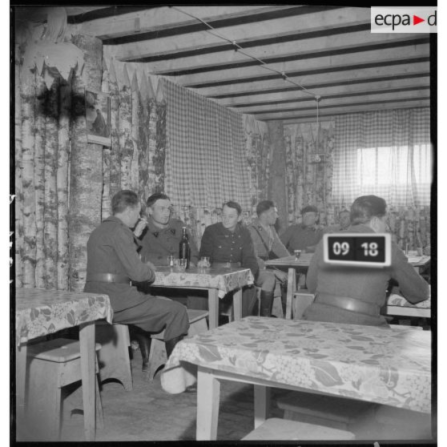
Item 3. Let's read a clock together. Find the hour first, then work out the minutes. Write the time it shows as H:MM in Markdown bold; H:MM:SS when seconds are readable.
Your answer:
**9:18**
